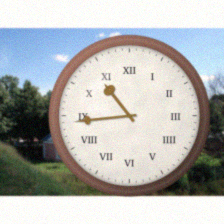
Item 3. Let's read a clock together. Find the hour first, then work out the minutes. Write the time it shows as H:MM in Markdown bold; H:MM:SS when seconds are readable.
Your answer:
**10:44**
